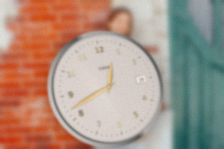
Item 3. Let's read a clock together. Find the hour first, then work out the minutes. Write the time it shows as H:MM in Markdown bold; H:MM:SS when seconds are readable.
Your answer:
**12:42**
